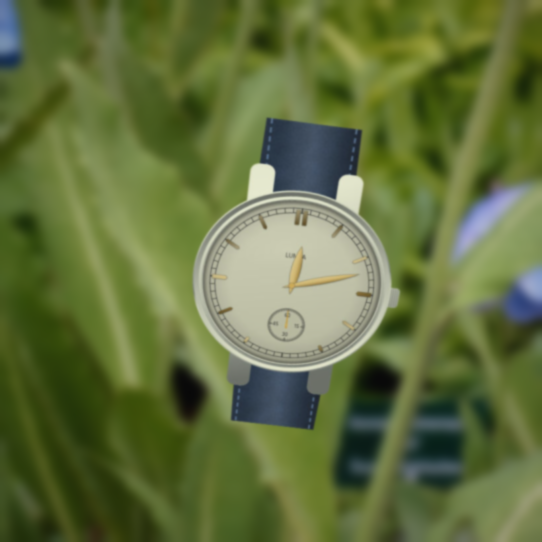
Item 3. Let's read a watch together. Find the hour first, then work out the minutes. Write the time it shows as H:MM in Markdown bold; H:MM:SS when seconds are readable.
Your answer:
**12:12**
